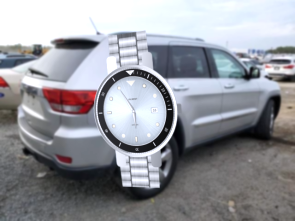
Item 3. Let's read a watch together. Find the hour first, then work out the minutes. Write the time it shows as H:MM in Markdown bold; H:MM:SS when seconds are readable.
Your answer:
**5:55**
